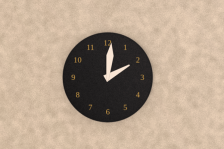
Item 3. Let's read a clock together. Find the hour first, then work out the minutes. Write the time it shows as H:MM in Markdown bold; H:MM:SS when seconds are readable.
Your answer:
**2:01**
